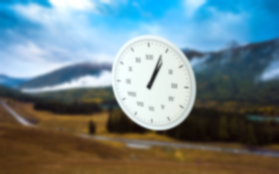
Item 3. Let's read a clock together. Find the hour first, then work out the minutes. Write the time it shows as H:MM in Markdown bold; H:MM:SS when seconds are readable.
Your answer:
**1:04**
